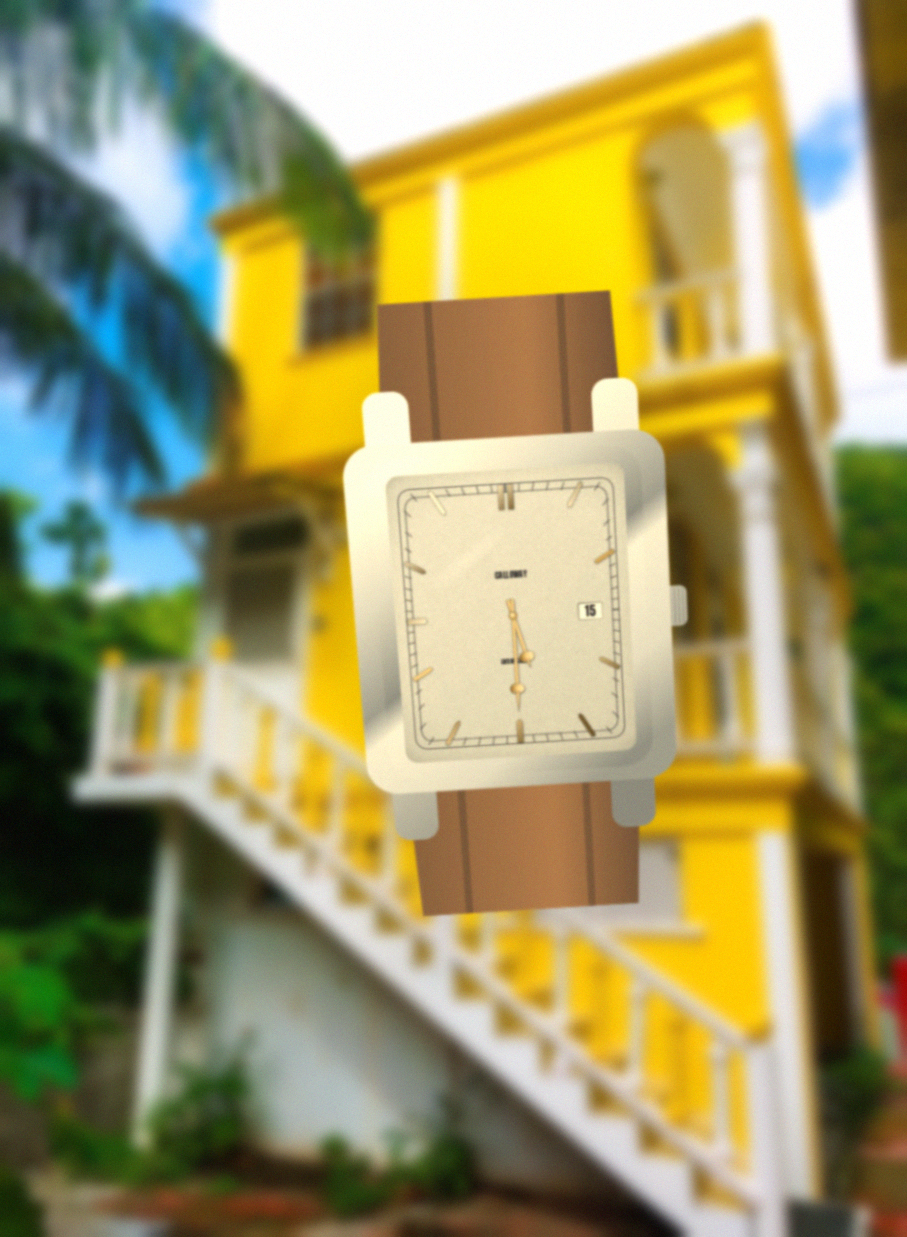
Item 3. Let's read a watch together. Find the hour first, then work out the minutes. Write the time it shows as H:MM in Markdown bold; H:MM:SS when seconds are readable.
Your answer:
**5:30**
